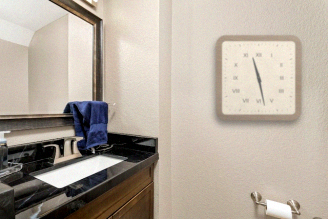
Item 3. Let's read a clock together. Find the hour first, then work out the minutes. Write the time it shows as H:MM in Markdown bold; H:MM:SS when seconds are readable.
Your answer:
**11:28**
